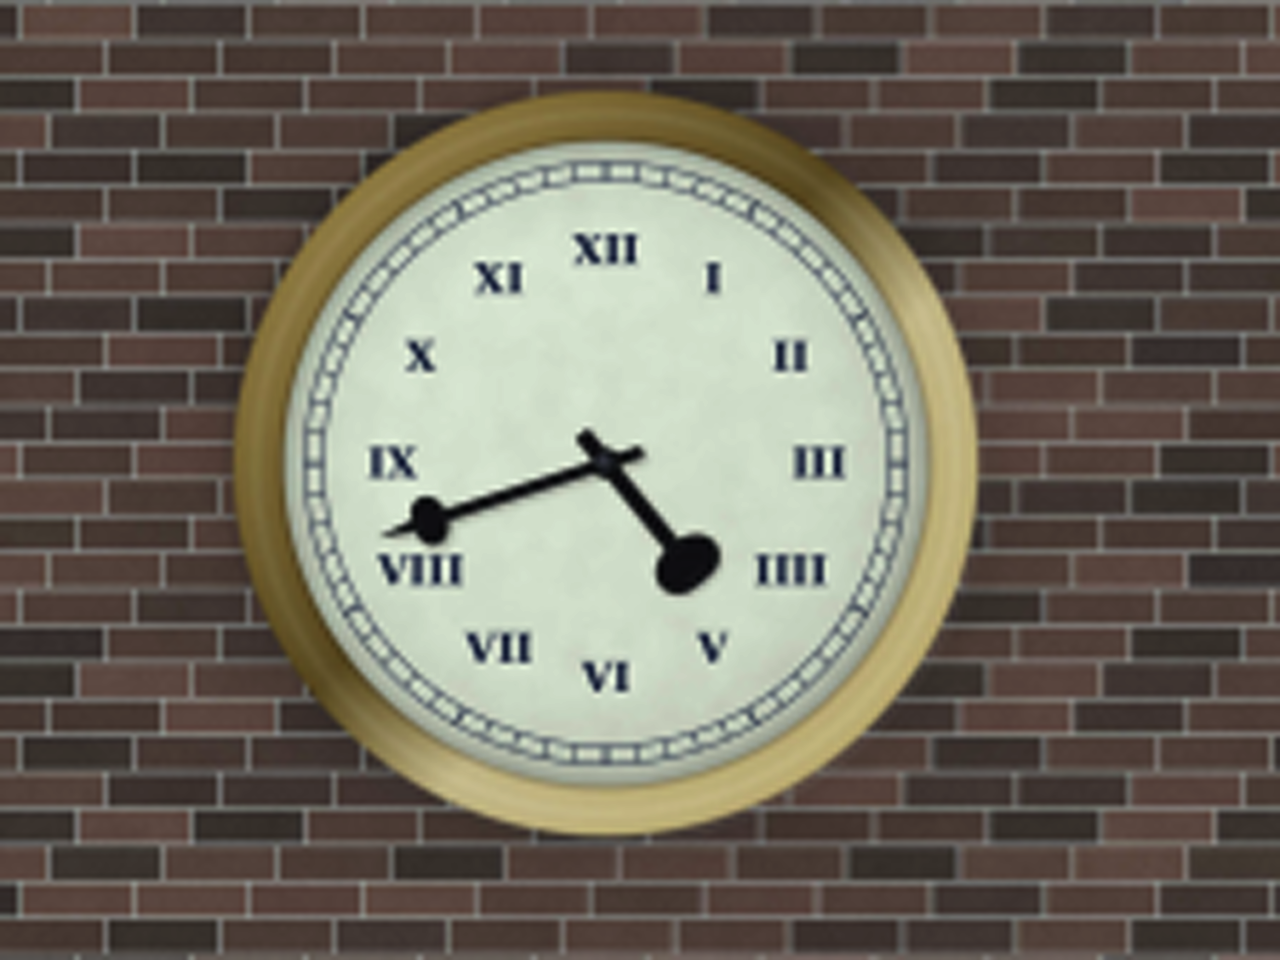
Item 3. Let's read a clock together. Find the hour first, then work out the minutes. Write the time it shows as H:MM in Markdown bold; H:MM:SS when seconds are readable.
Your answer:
**4:42**
